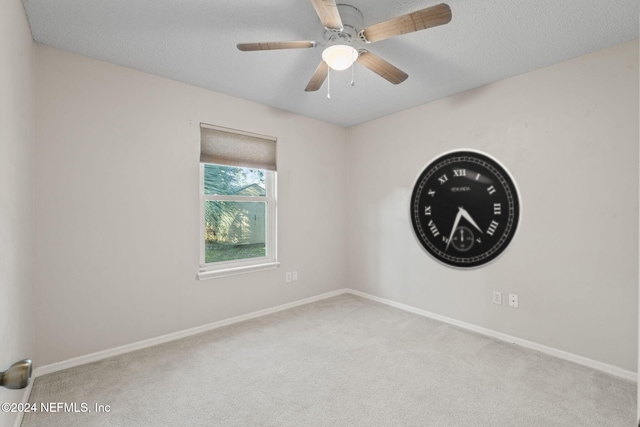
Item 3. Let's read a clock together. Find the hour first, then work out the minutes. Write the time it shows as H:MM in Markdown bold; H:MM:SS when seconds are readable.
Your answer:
**4:34**
